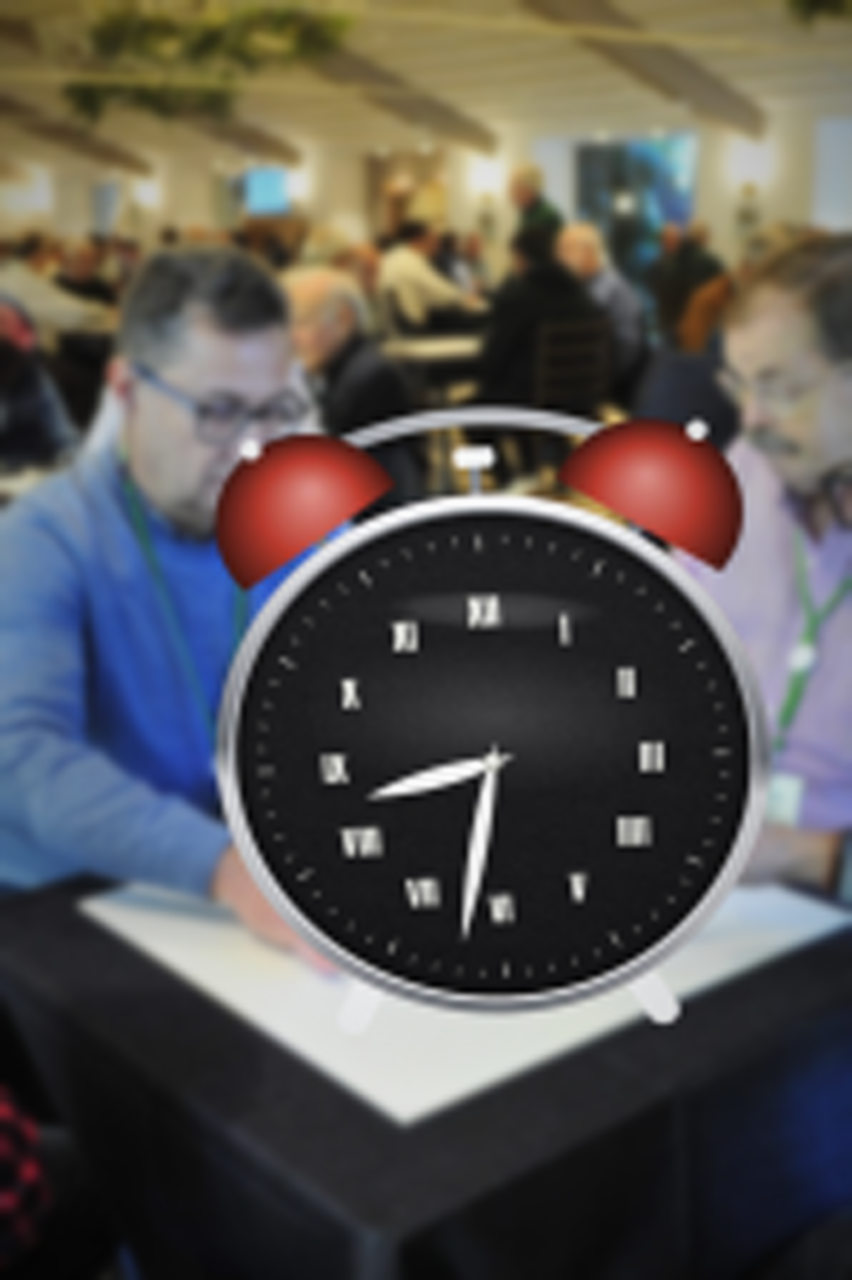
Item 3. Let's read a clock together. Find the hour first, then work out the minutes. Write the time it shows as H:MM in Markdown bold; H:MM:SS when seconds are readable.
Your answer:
**8:32**
